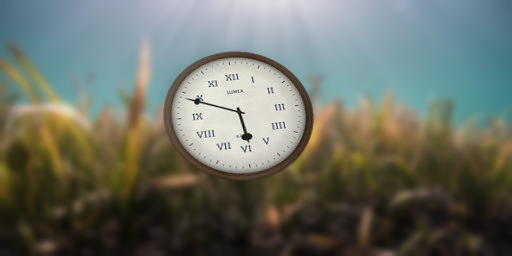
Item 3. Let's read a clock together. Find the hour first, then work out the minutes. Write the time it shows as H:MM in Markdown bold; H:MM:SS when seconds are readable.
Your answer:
**5:49**
